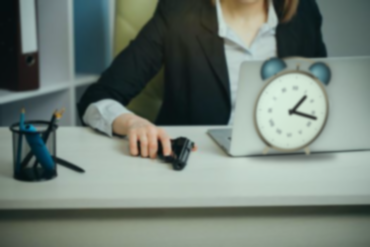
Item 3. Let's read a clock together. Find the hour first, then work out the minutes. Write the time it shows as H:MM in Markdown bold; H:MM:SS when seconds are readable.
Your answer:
**1:17**
